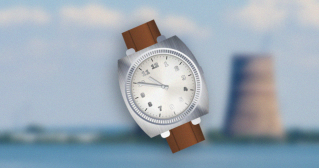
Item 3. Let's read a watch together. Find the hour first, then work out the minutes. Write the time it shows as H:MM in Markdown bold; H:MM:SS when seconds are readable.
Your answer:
**10:50**
